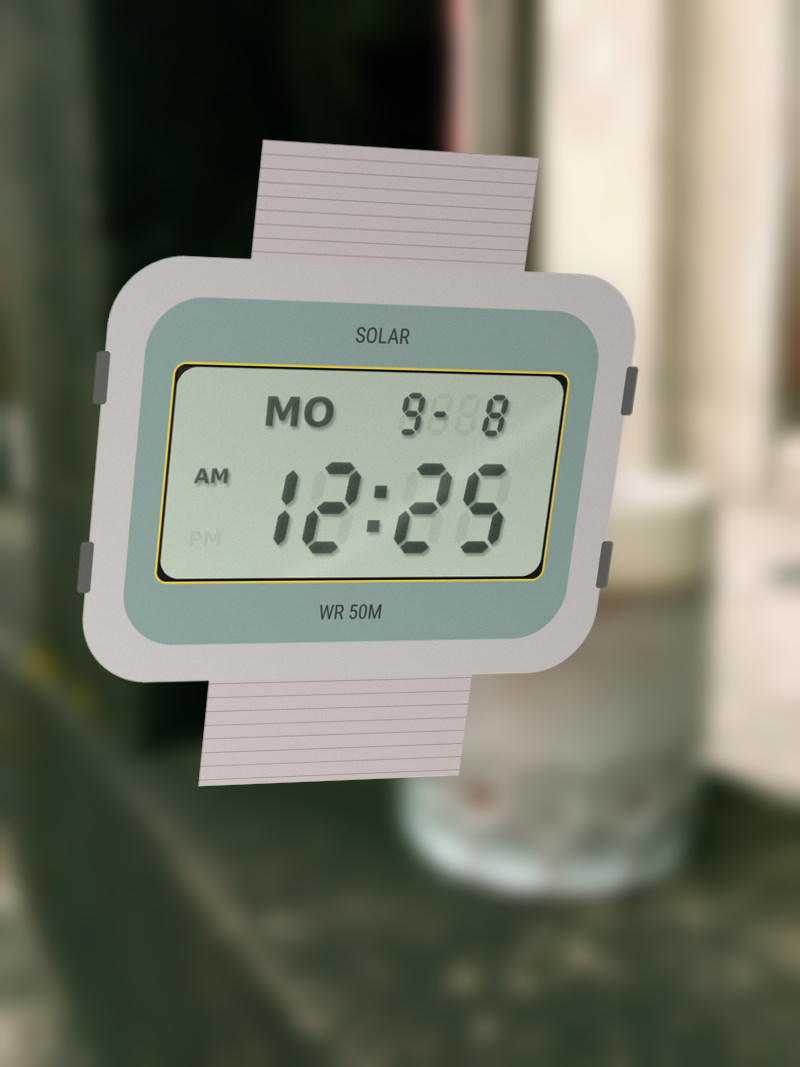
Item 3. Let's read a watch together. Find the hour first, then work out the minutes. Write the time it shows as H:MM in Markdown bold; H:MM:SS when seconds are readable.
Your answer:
**12:25**
